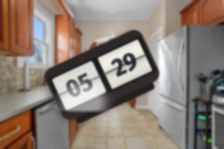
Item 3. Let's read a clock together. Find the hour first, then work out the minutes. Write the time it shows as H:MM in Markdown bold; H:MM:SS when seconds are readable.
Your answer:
**5:29**
